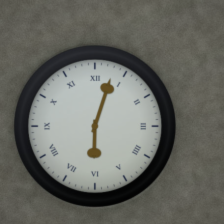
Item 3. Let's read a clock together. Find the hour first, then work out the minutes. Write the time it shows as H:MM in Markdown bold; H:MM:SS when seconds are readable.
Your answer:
**6:03**
